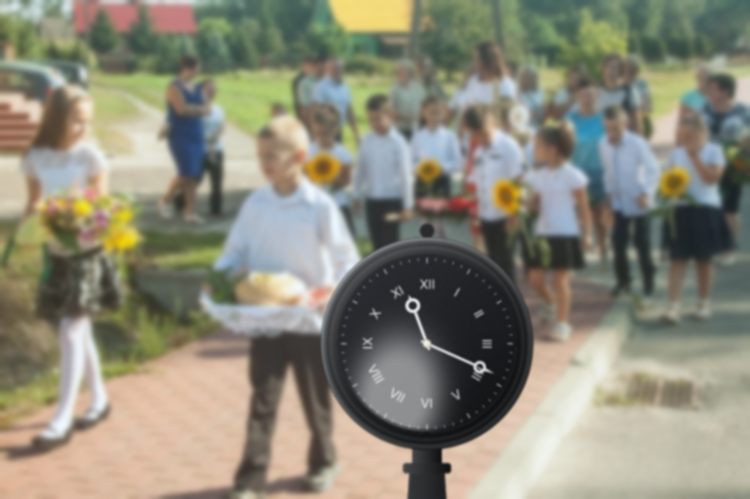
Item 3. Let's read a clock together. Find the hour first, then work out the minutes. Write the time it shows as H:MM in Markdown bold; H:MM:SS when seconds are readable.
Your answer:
**11:19**
